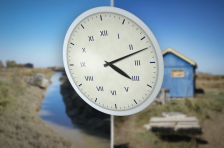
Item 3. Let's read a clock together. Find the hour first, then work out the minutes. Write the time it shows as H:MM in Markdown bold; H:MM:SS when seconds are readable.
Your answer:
**4:12**
